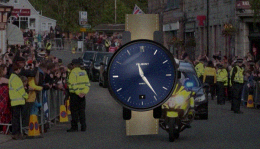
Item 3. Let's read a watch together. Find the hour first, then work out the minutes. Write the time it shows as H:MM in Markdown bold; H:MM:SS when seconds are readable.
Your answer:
**11:24**
